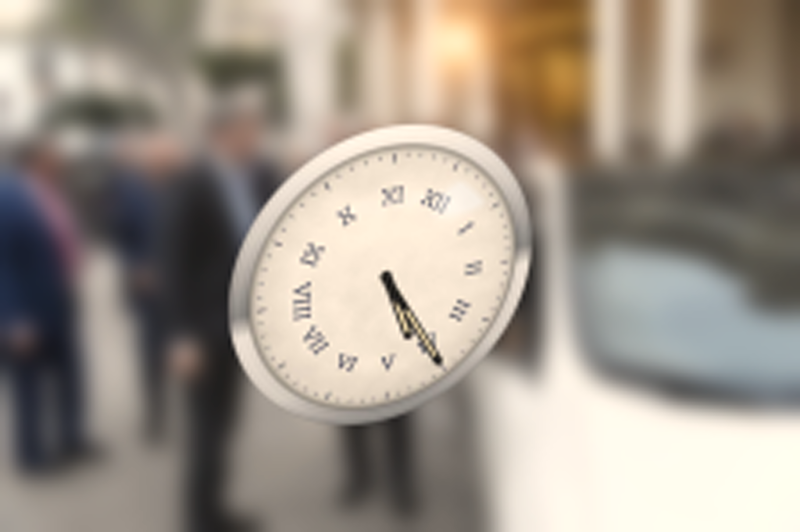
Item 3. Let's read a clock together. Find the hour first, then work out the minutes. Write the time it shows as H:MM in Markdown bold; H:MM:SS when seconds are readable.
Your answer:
**4:20**
